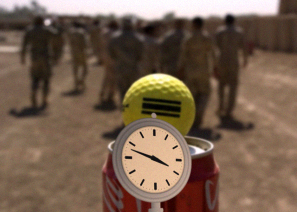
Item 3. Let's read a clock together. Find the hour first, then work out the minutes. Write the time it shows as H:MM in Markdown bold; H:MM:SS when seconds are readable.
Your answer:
**3:48**
